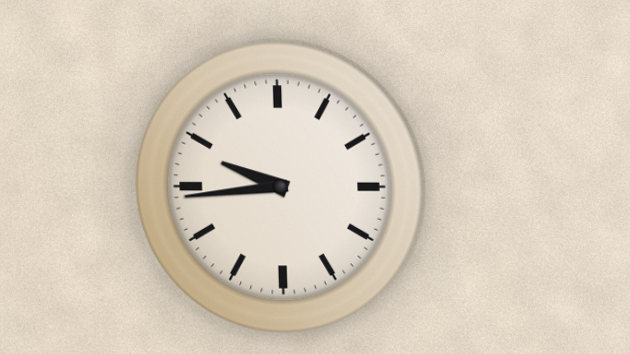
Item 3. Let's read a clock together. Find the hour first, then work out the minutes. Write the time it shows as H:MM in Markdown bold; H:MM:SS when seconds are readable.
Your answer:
**9:44**
